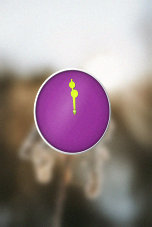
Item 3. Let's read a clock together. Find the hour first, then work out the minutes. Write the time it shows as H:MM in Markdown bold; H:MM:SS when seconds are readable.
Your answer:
**11:59**
